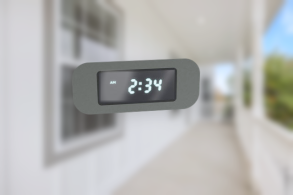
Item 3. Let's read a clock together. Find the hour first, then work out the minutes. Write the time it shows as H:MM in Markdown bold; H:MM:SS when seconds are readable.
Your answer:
**2:34**
